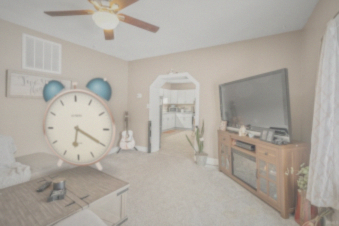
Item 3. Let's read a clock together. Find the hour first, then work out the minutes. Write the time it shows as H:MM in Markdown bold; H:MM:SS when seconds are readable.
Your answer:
**6:20**
